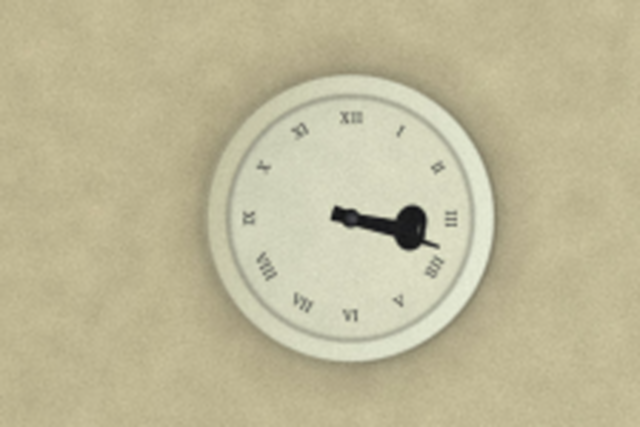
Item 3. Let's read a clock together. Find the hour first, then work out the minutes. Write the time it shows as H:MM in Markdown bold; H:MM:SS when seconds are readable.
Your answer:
**3:18**
